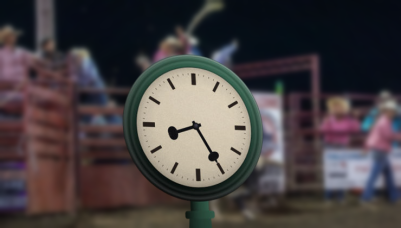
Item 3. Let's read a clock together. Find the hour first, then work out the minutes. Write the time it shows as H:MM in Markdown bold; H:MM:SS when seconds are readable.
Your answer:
**8:25**
